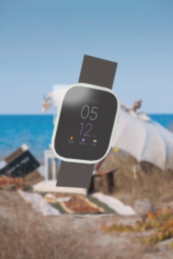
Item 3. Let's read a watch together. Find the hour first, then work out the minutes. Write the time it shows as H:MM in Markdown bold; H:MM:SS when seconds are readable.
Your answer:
**5:12**
